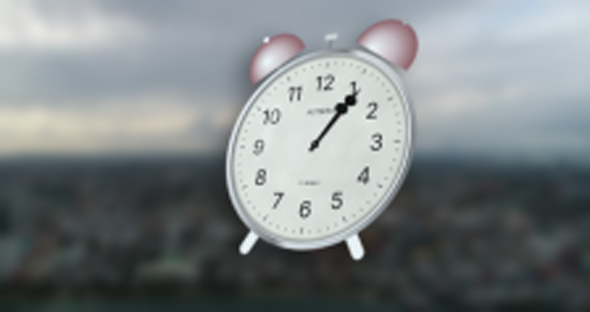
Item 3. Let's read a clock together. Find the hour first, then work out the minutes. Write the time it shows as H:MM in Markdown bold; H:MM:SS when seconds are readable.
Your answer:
**1:06**
